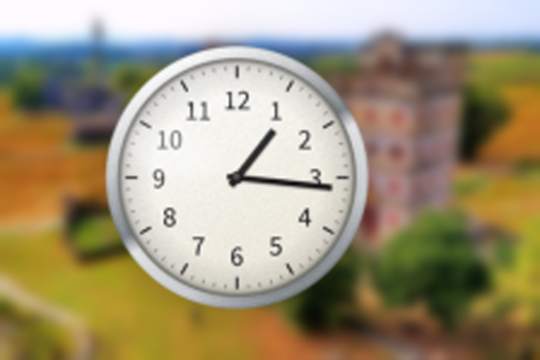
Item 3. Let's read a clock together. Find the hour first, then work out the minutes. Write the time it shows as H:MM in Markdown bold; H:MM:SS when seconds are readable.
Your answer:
**1:16**
